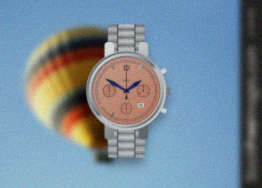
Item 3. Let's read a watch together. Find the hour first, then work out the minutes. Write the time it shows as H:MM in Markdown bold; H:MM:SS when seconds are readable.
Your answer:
**1:50**
